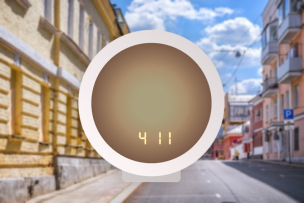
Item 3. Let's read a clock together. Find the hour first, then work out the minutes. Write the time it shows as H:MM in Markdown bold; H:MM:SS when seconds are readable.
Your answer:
**4:11**
